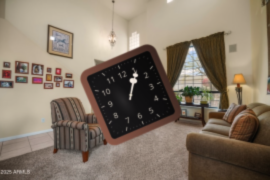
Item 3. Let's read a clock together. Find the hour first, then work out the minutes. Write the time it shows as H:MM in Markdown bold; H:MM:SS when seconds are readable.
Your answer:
**1:06**
